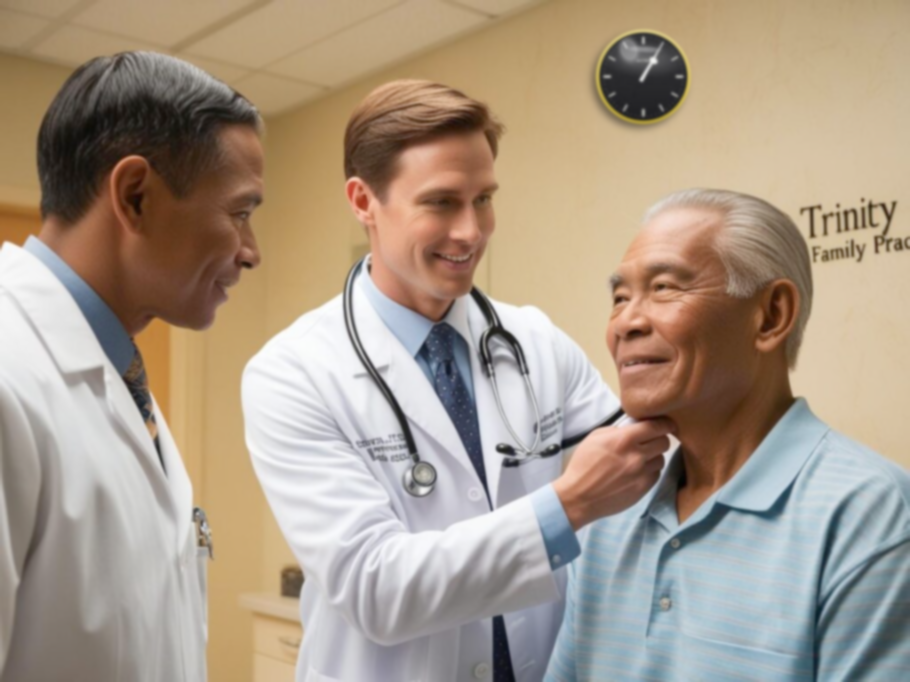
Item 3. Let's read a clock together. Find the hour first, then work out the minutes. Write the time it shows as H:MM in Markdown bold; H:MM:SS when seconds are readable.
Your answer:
**1:05**
